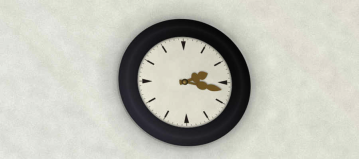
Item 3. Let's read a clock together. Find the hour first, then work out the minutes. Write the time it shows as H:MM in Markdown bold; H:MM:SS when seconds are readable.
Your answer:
**2:17**
